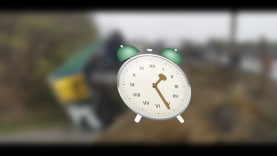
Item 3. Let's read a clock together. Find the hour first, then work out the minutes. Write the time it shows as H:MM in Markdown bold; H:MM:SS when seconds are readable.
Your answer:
**1:26**
